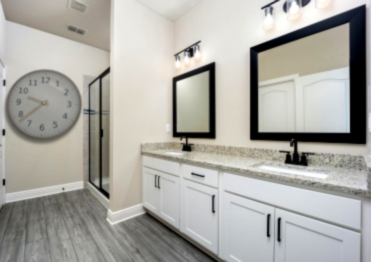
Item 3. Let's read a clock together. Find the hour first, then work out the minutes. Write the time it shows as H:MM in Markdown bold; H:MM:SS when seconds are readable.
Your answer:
**9:38**
